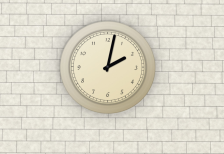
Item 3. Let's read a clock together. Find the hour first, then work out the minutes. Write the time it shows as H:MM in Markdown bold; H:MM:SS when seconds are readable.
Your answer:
**2:02**
